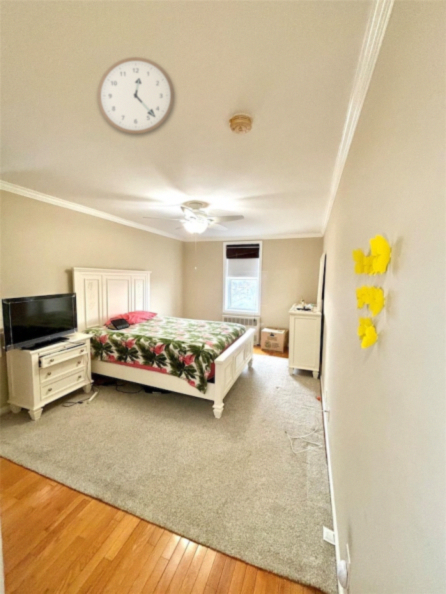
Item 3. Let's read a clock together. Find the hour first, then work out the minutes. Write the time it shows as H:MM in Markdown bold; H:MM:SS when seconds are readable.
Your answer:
**12:23**
